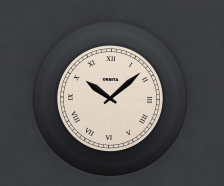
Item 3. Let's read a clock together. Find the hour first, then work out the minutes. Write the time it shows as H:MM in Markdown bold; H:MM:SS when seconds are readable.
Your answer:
**10:08**
